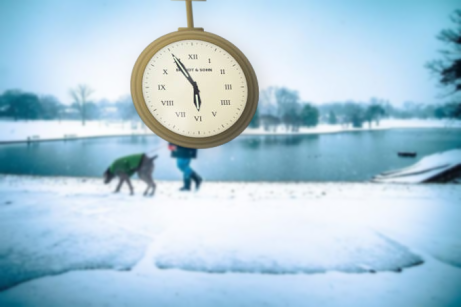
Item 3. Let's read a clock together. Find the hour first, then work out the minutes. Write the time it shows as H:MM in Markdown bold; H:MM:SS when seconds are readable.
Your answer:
**5:55**
